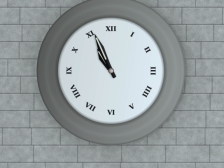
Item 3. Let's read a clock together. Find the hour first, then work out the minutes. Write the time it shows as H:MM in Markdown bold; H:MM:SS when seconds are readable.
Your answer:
**10:56**
